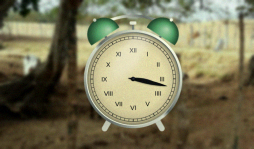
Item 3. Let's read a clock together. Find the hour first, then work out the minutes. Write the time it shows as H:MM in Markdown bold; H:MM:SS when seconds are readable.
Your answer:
**3:17**
